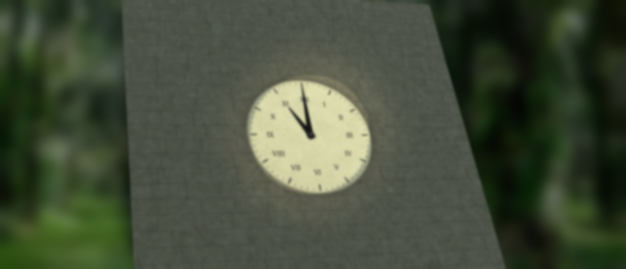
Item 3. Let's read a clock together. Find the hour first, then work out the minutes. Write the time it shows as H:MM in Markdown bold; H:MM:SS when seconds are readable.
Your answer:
**11:00**
